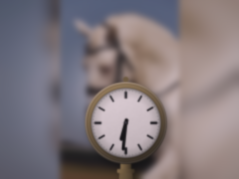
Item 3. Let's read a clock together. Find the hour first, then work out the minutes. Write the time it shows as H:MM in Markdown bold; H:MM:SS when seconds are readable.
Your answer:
**6:31**
